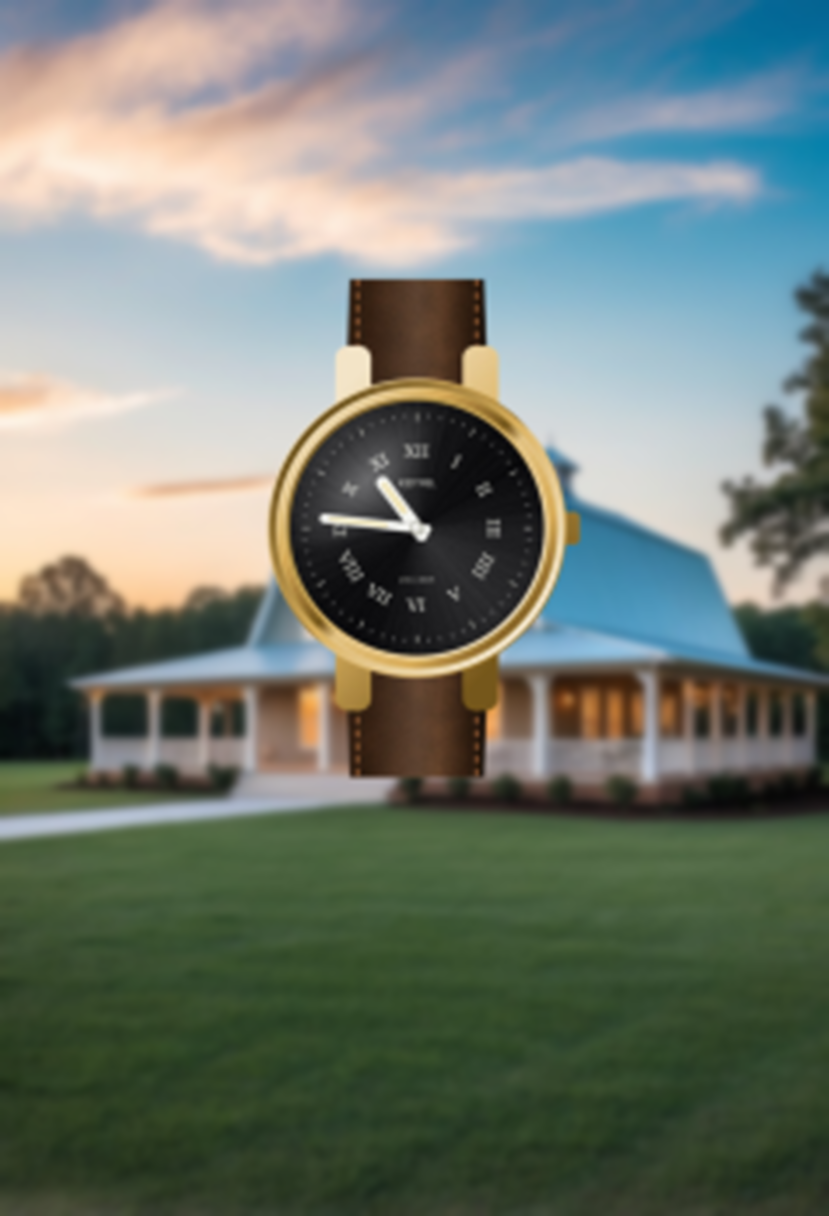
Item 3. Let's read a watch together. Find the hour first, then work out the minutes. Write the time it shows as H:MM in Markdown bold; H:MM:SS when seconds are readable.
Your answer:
**10:46**
